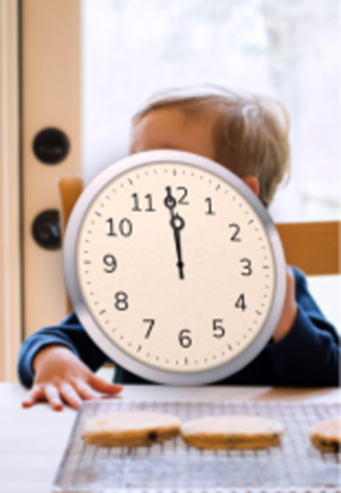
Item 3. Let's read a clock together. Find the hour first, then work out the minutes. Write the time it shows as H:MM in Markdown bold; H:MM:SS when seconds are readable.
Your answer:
**11:59**
